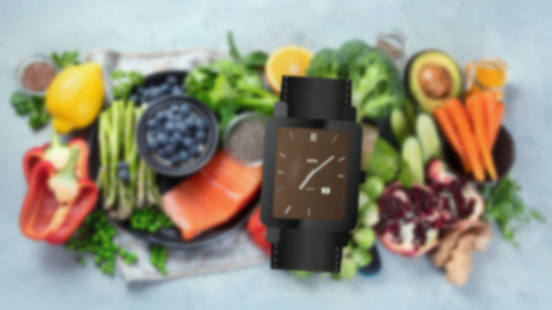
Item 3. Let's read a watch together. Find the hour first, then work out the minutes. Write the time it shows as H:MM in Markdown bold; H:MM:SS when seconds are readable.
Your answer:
**7:08**
